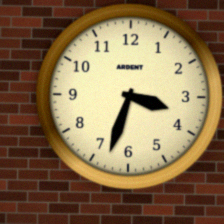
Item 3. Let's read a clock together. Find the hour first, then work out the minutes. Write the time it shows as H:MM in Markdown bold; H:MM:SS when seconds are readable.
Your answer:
**3:33**
